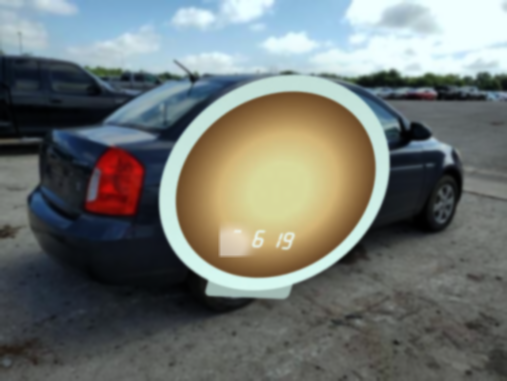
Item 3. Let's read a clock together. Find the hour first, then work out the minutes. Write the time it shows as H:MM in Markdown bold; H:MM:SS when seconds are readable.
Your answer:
**6:19**
